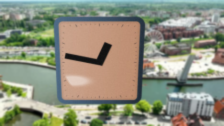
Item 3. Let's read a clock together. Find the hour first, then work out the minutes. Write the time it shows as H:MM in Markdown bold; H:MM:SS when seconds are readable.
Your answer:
**12:47**
